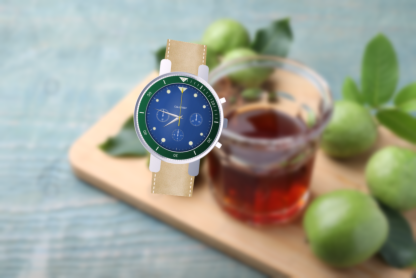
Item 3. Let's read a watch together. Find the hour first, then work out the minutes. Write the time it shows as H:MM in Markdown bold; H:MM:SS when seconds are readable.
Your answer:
**7:47**
